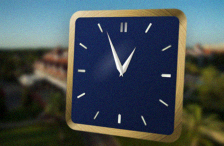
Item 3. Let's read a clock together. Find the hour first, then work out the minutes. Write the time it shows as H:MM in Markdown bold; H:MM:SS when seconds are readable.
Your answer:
**12:56**
